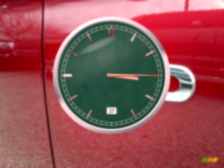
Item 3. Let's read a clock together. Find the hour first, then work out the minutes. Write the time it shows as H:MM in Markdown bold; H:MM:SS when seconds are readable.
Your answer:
**3:15**
